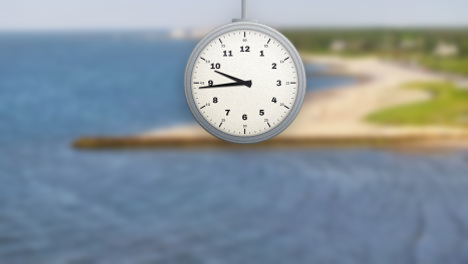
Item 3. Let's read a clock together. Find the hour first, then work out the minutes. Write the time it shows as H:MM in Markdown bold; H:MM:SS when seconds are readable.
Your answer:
**9:44**
